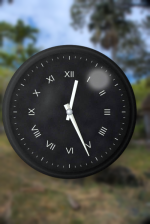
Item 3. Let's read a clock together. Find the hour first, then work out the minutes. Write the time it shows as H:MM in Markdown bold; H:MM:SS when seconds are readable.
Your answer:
**12:26**
